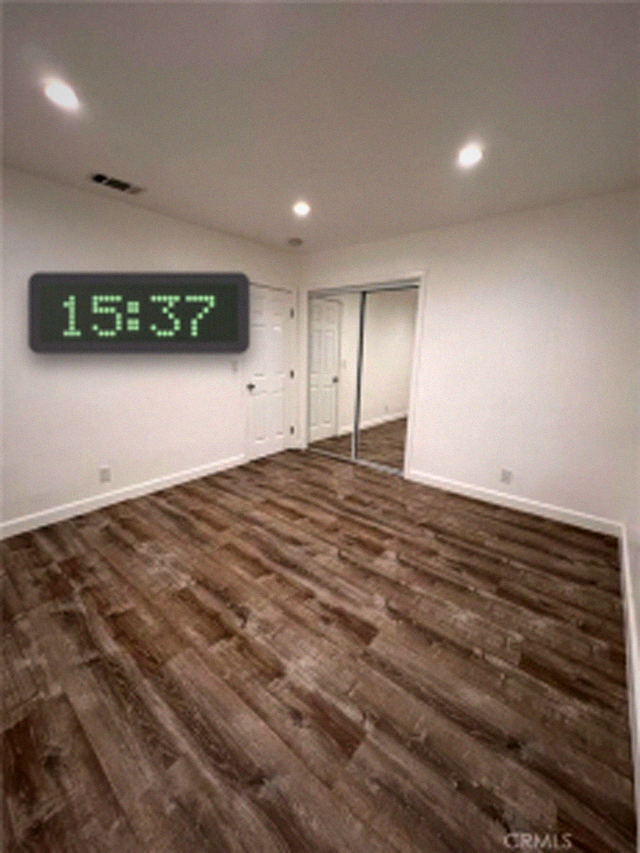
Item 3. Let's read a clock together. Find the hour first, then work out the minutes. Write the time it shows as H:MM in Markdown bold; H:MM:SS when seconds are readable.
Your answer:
**15:37**
